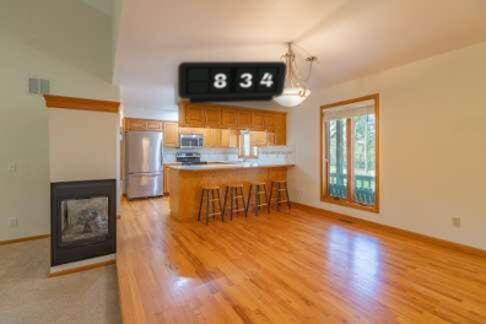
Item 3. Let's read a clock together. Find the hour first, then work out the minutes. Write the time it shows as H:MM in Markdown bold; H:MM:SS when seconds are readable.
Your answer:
**8:34**
